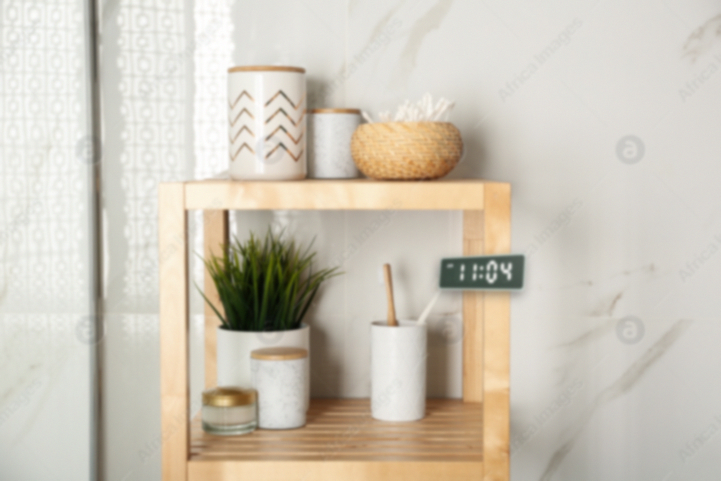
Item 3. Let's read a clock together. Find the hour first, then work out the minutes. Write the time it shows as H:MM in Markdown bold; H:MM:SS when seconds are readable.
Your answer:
**11:04**
